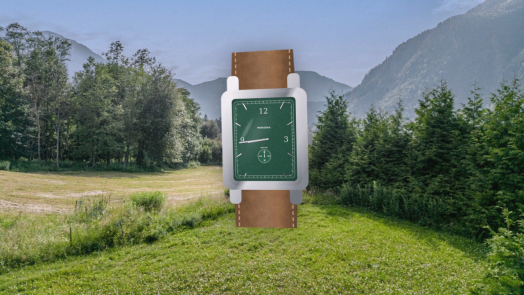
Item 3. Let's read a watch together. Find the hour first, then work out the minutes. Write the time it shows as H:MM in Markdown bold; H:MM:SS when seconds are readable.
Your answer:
**8:44**
